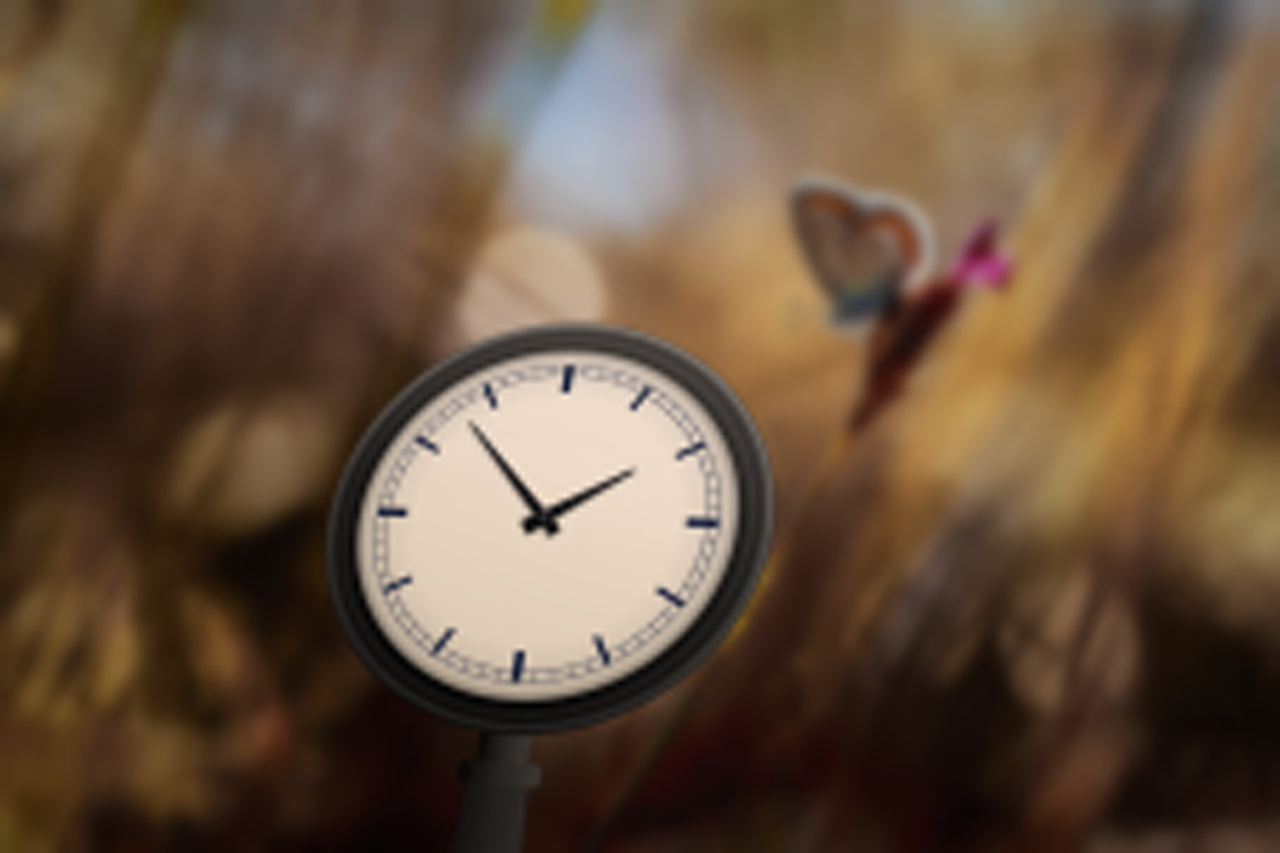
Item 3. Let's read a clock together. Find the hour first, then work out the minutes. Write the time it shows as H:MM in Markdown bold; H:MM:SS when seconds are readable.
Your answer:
**1:53**
